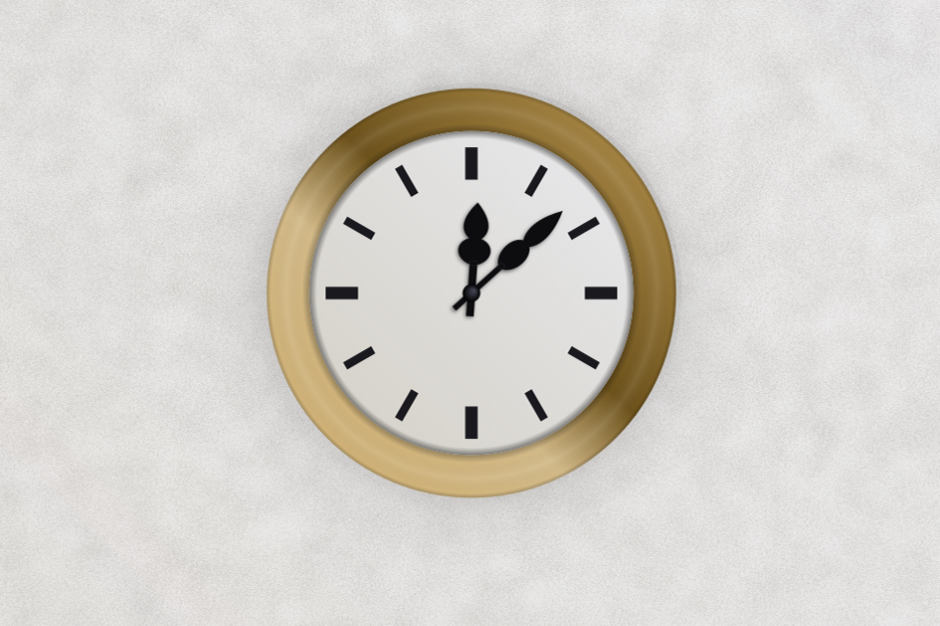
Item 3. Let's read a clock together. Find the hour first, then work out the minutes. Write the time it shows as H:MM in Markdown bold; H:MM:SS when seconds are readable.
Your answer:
**12:08**
